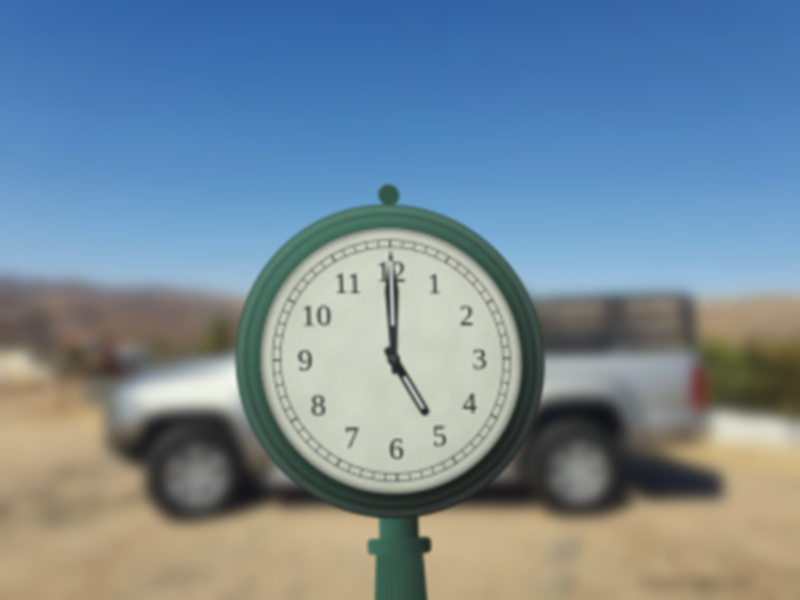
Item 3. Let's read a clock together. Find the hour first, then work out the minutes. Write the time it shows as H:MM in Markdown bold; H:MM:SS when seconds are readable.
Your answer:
**5:00**
